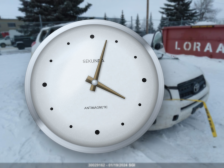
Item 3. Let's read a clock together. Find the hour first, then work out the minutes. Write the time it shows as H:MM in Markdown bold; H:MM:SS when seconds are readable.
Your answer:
**4:03**
